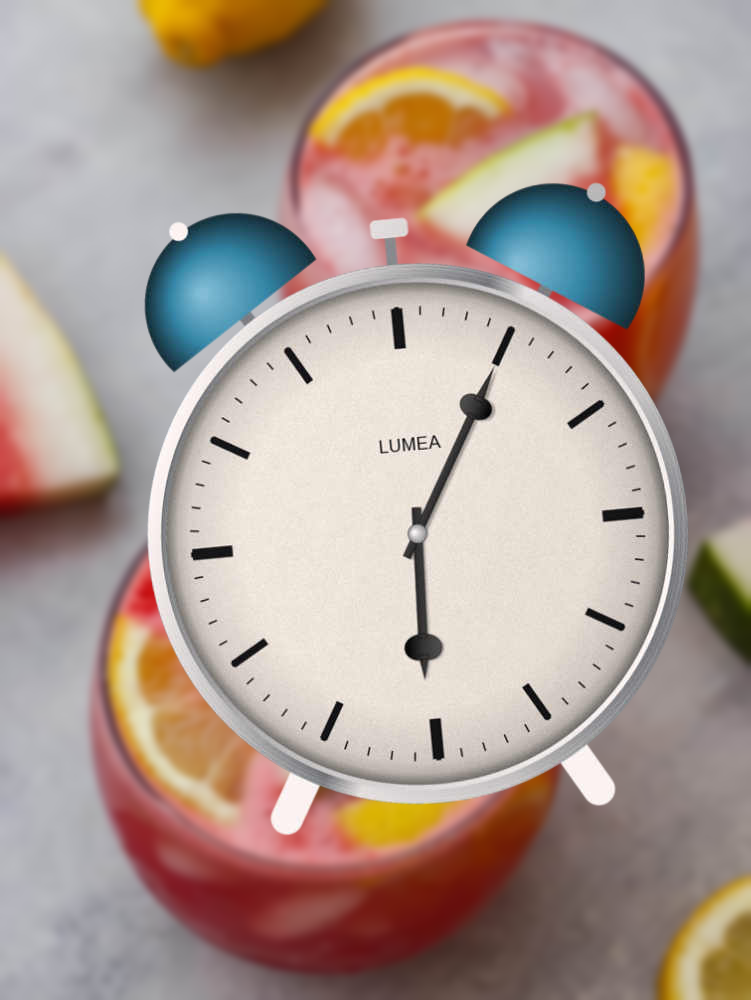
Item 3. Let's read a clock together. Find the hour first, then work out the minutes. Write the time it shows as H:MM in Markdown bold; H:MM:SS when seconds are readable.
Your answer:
**6:05**
